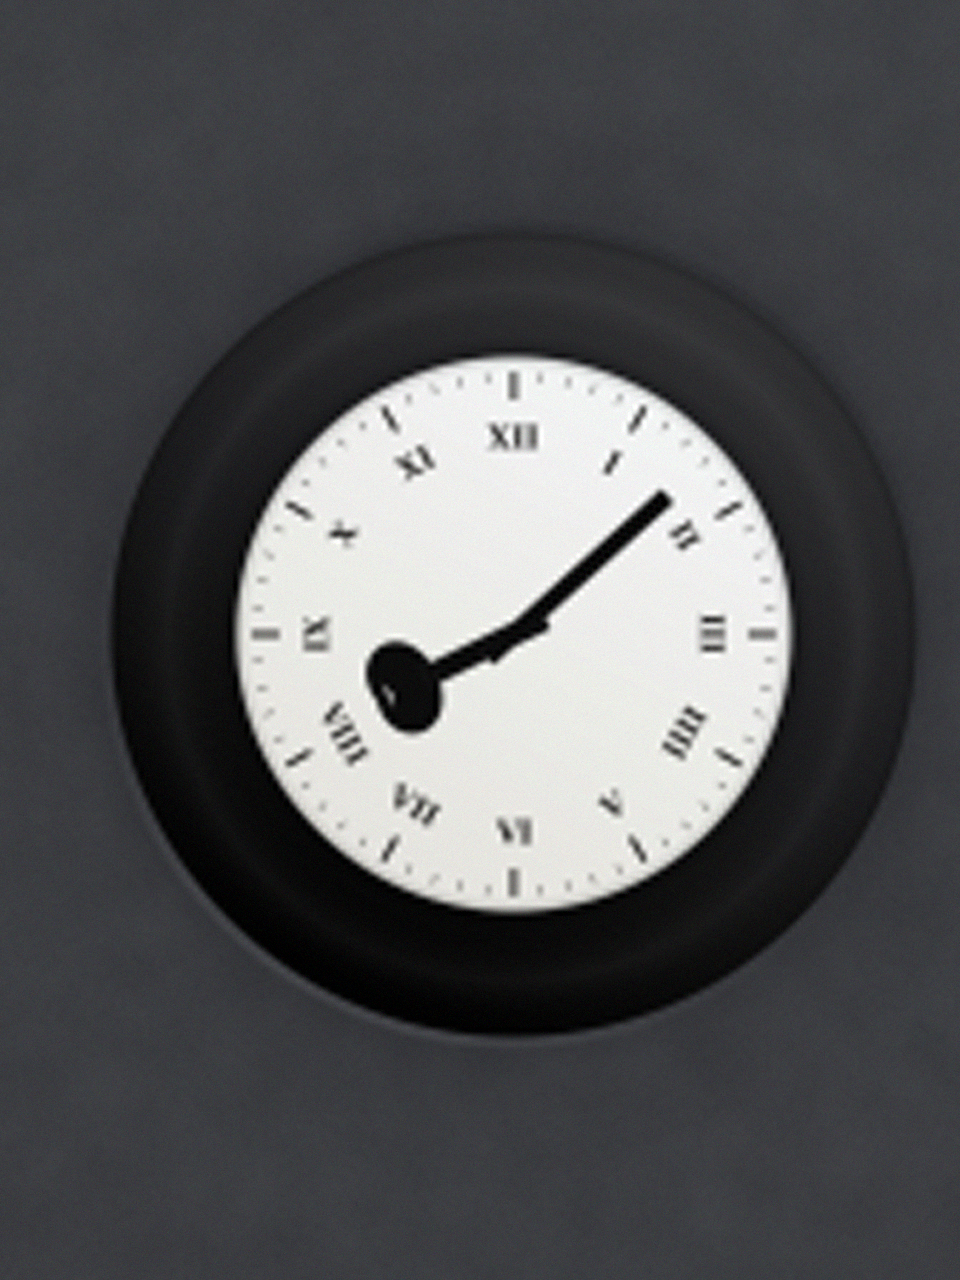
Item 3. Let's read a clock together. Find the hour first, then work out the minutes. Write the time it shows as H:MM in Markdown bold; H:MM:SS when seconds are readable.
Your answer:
**8:08**
